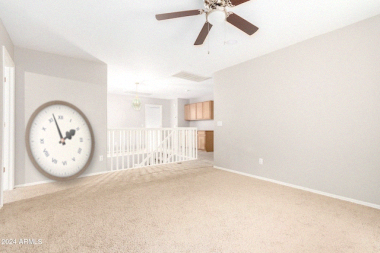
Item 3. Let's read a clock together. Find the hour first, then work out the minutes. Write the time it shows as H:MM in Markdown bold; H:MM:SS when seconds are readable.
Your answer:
**1:57**
